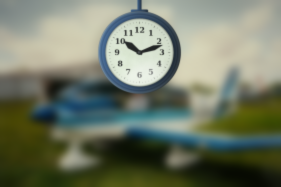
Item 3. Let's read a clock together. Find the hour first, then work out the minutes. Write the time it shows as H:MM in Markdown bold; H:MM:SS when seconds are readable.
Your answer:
**10:12**
